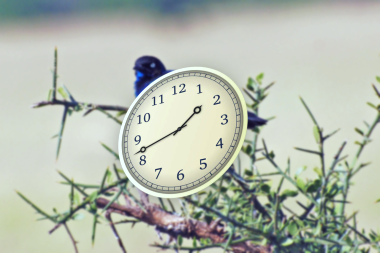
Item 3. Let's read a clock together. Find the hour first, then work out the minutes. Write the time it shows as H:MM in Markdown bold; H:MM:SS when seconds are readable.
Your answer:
**1:42**
